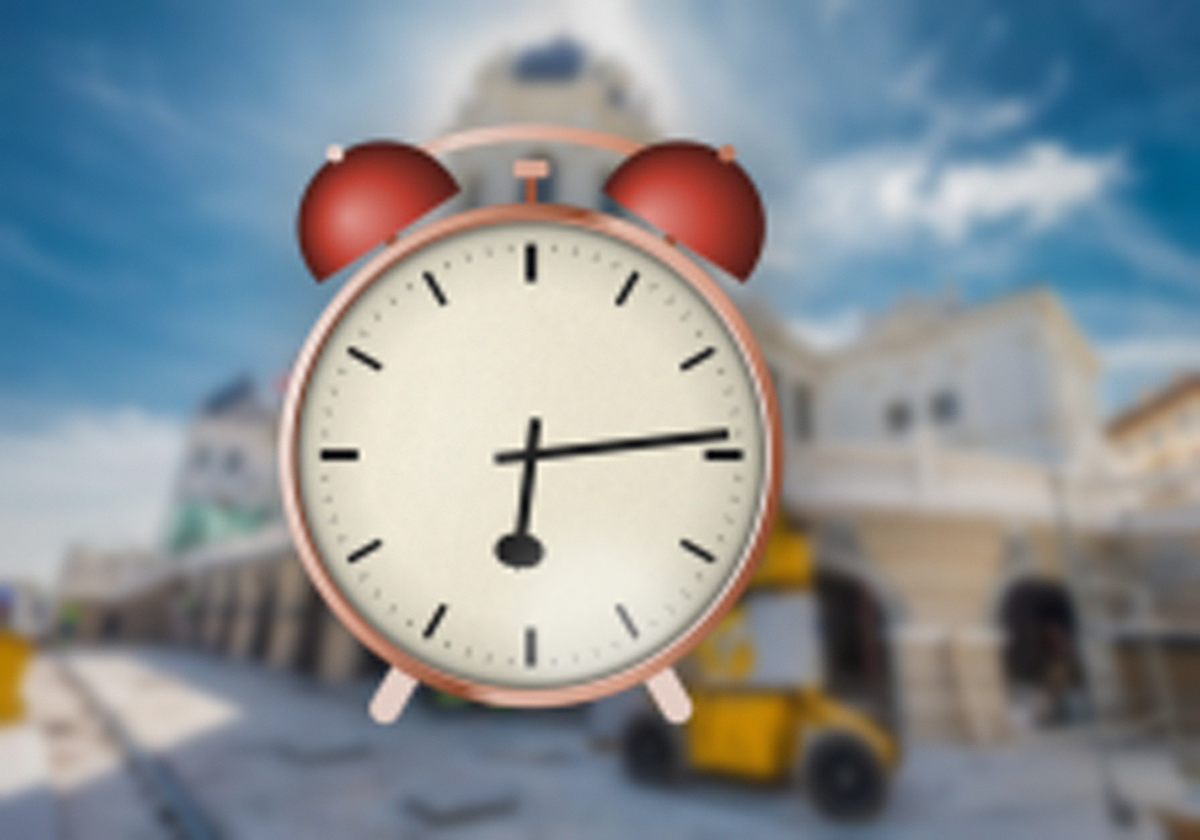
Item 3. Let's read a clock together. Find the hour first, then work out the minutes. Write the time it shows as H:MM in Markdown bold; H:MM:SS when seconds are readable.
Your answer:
**6:14**
